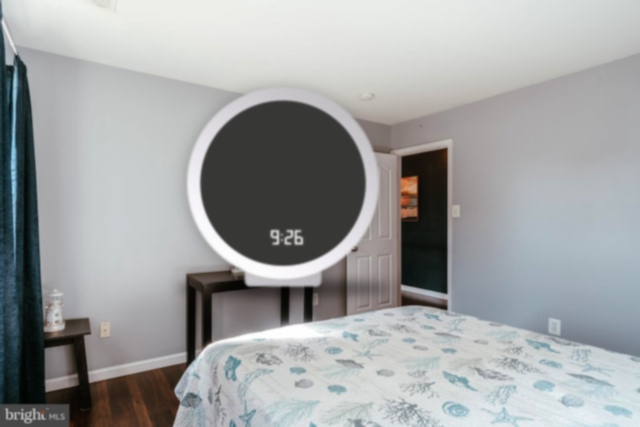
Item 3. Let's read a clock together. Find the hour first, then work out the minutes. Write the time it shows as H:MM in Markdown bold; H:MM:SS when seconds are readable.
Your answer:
**9:26**
